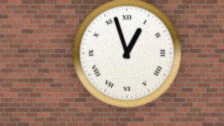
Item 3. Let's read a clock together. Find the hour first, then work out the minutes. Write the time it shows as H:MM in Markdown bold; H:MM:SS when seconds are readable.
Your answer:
**12:57**
